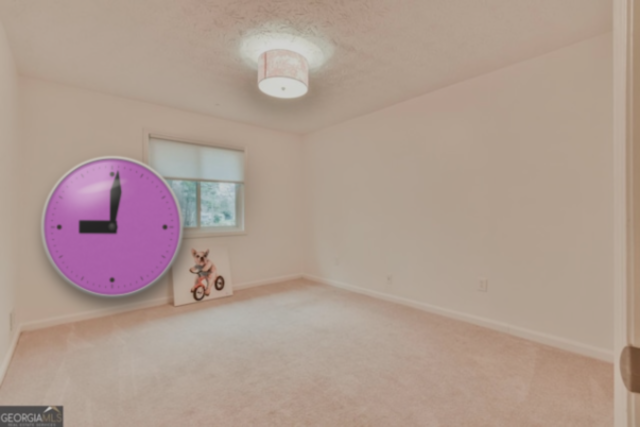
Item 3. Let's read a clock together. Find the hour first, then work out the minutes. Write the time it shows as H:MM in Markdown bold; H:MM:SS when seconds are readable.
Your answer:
**9:01**
